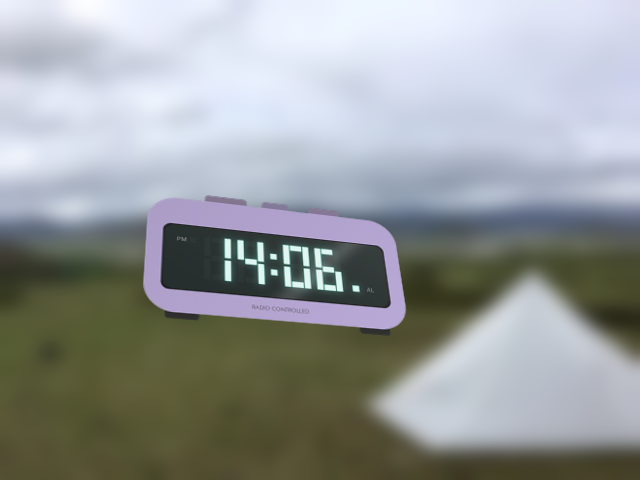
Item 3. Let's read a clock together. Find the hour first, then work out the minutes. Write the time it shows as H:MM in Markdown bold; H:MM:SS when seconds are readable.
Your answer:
**14:06**
